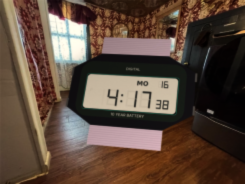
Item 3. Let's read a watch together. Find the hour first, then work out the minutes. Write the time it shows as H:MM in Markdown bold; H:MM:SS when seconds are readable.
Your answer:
**4:17**
